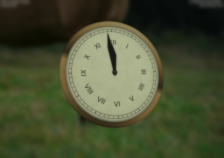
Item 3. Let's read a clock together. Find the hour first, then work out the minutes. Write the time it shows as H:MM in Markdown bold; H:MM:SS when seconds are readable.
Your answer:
**11:59**
